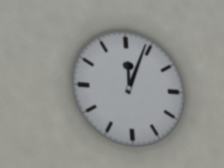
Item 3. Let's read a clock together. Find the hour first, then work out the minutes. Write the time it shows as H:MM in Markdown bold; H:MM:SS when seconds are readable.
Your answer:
**12:04**
